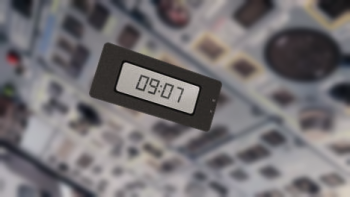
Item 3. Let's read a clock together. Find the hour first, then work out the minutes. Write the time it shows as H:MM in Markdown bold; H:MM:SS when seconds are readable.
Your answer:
**9:07**
